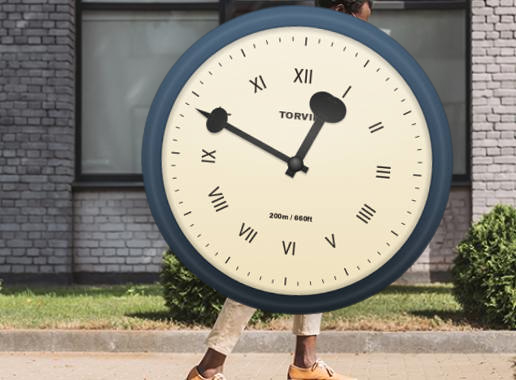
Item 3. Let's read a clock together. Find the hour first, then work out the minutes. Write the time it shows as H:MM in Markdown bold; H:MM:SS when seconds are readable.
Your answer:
**12:49**
